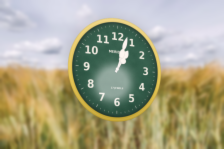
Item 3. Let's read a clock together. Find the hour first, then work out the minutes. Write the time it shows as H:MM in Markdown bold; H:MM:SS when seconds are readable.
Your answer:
**1:03**
